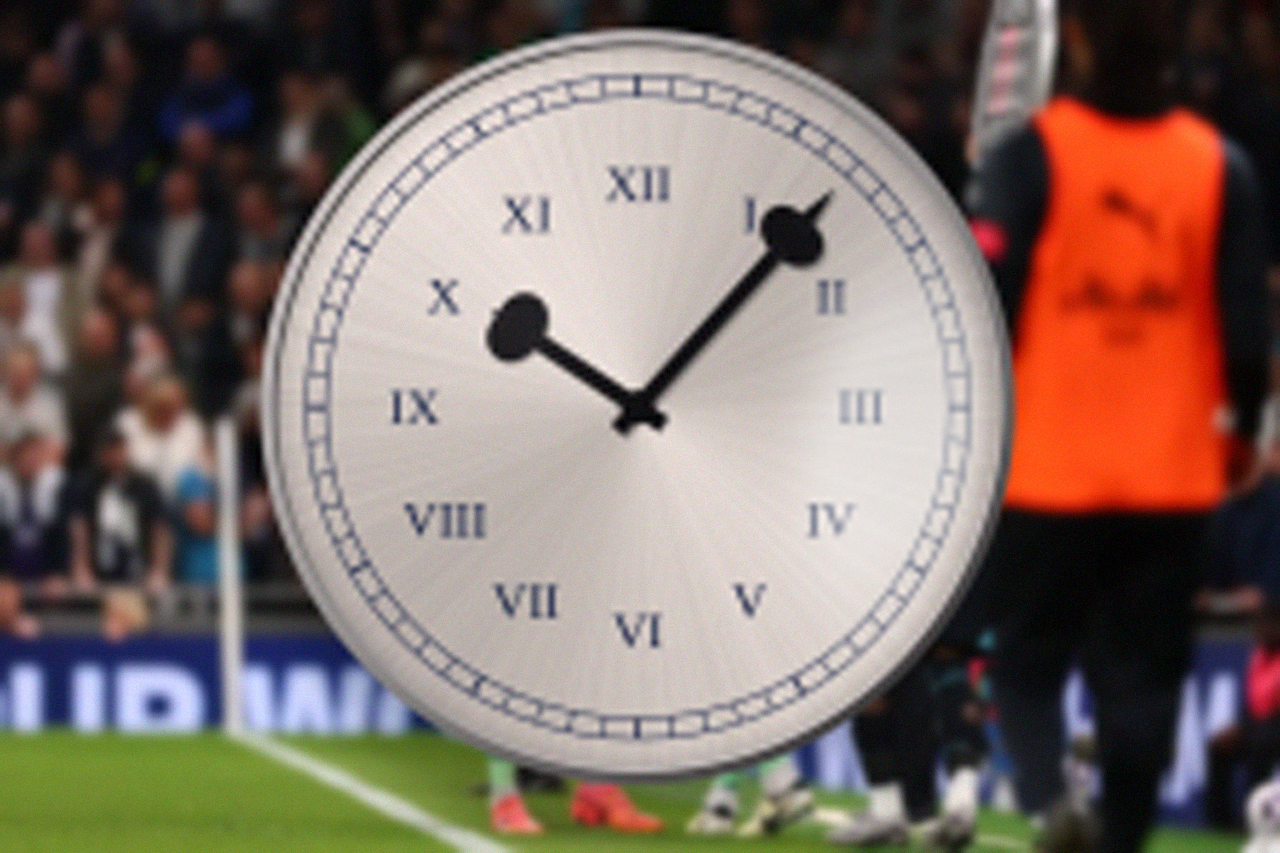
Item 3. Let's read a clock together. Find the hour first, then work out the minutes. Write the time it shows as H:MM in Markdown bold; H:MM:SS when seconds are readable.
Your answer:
**10:07**
